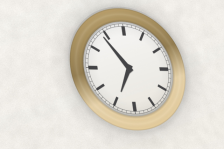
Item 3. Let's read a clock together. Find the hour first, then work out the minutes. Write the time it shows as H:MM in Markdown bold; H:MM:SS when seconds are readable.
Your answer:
**6:54**
